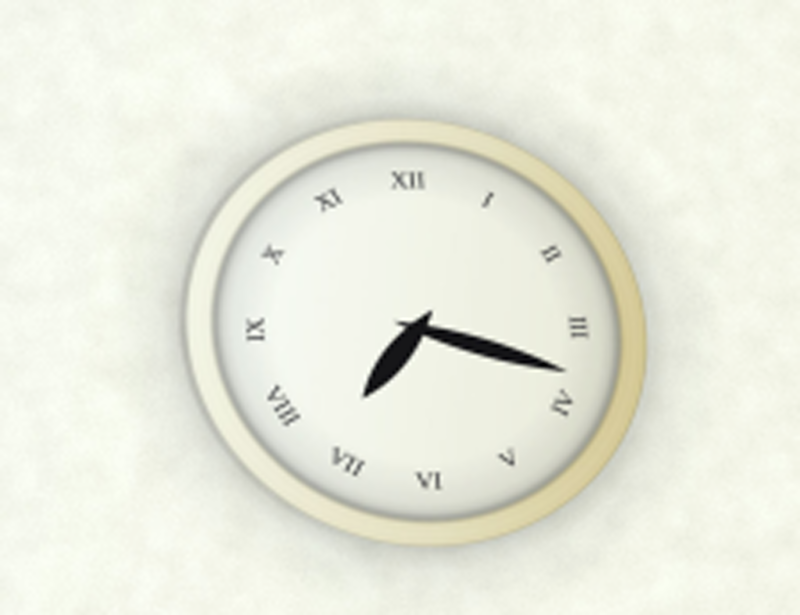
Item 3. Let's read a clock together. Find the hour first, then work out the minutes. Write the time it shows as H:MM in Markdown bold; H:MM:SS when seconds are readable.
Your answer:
**7:18**
